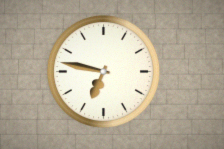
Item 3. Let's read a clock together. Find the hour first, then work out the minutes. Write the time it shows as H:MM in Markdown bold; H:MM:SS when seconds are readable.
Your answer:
**6:47**
